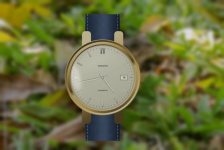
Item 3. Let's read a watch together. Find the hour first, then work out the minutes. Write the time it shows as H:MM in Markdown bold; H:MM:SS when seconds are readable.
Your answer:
**4:43**
